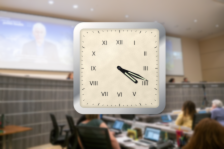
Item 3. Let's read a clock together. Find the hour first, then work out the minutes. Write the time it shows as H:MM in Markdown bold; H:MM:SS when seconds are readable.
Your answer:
**4:19**
